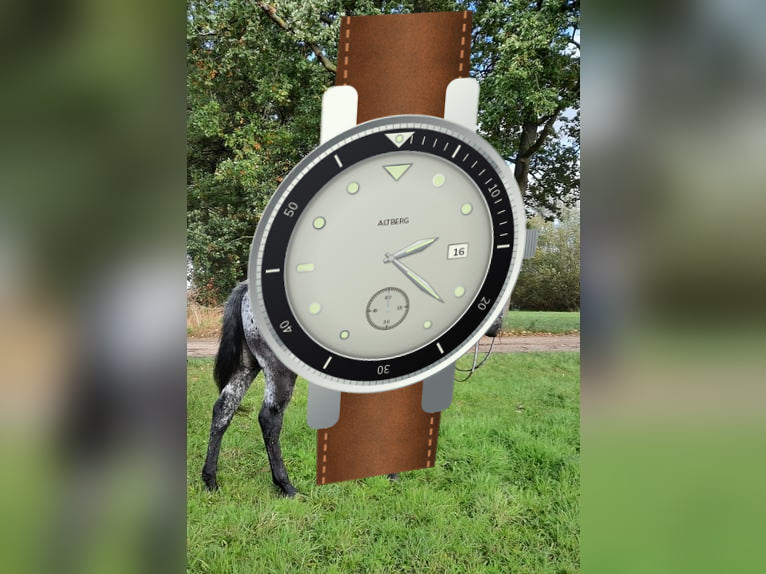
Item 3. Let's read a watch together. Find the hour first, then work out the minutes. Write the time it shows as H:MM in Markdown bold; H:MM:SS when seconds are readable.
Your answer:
**2:22**
